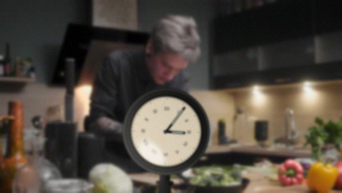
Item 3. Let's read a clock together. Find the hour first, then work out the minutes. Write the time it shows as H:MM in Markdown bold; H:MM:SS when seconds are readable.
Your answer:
**3:06**
